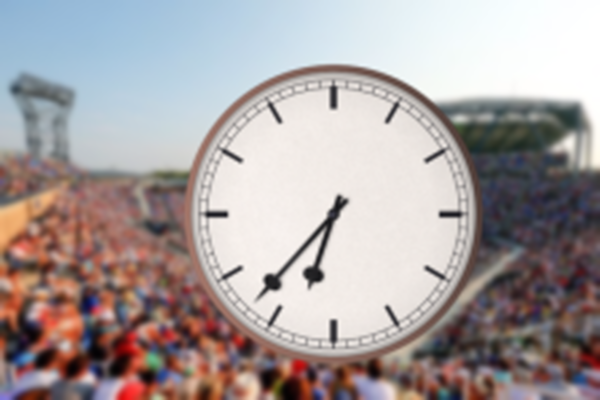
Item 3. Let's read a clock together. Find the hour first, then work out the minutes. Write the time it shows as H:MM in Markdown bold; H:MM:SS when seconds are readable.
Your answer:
**6:37**
